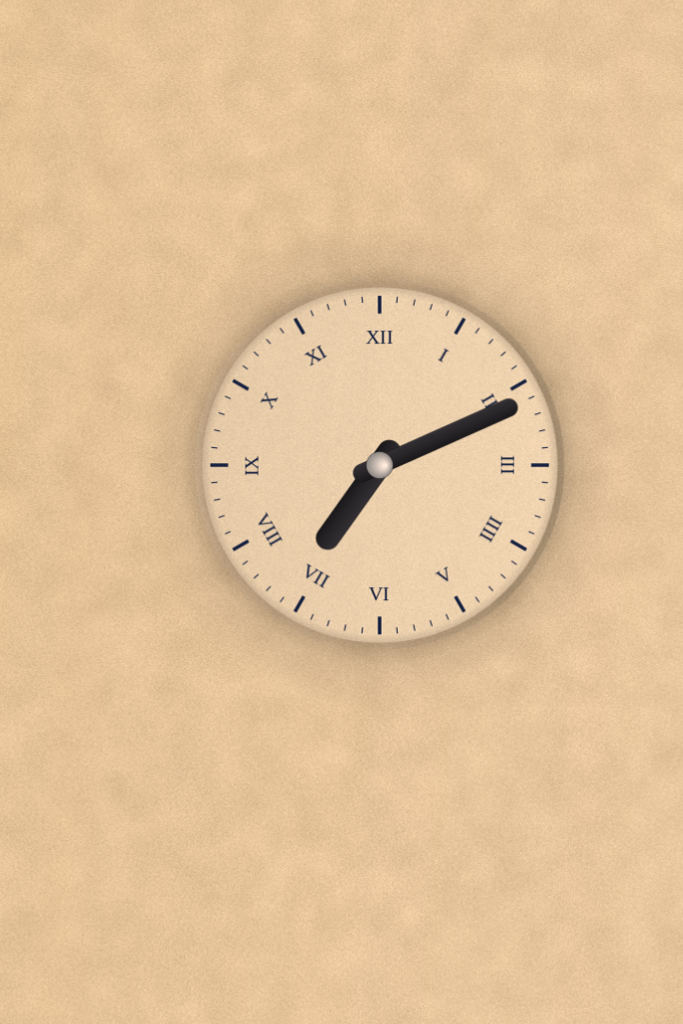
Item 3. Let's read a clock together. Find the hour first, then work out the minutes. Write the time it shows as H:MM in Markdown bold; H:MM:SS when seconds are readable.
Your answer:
**7:11**
